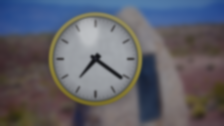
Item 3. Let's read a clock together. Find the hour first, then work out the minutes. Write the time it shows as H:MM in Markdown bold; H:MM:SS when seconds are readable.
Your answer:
**7:21**
